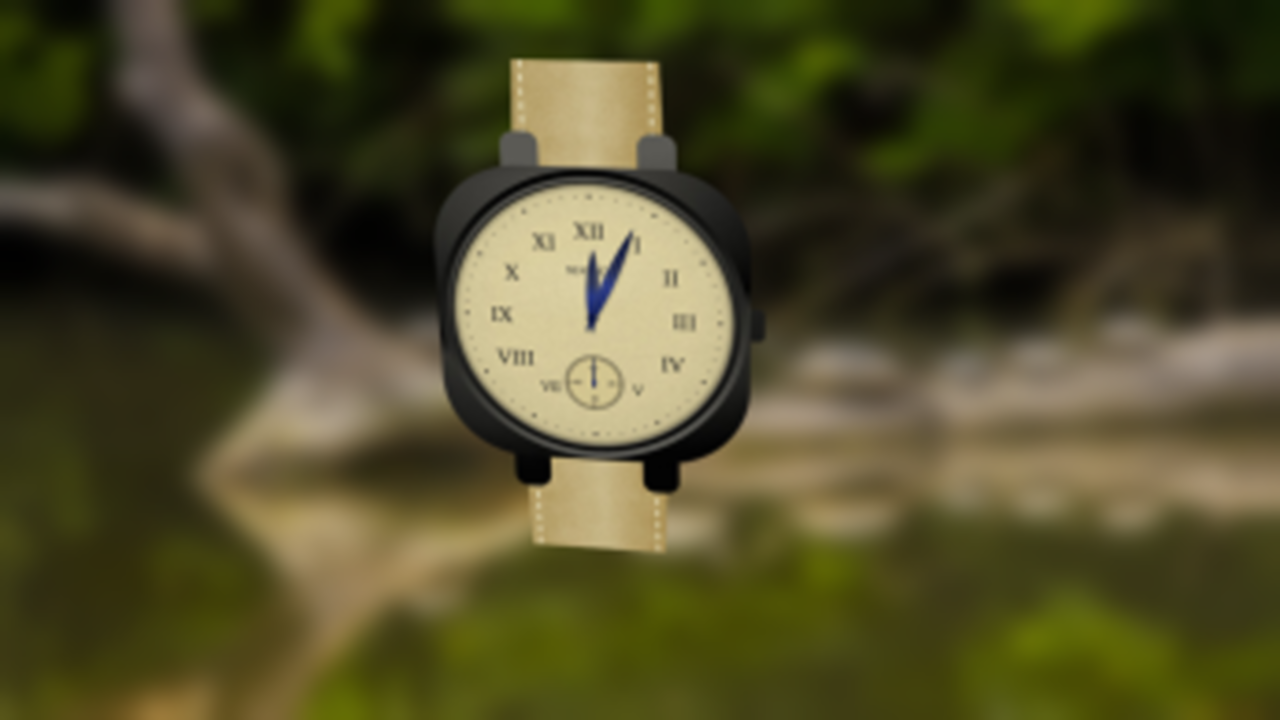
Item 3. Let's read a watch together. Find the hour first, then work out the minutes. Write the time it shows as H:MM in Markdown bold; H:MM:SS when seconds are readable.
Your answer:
**12:04**
